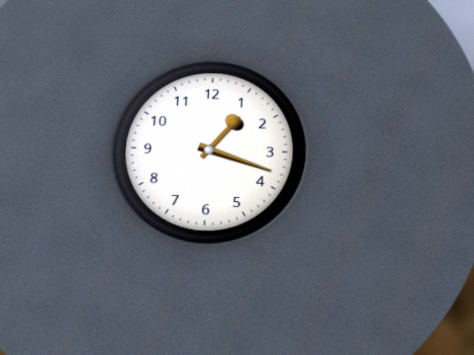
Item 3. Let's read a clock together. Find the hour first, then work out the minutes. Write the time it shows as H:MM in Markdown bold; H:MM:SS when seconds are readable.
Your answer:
**1:18**
